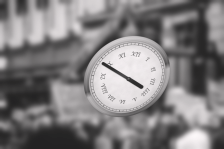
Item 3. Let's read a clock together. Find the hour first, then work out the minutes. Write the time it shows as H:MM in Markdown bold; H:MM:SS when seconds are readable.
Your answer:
**3:49**
